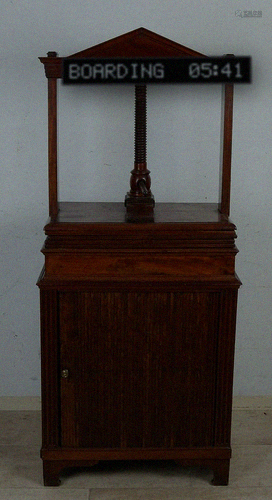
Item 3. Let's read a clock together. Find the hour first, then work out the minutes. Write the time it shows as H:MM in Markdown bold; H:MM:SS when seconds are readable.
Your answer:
**5:41**
